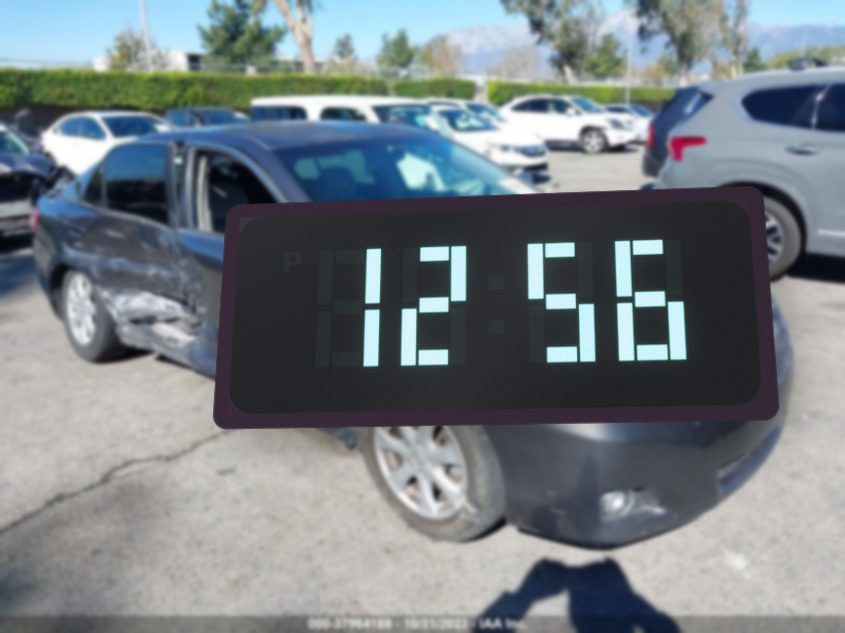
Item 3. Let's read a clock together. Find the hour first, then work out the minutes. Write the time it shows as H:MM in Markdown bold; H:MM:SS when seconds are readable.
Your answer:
**12:56**
